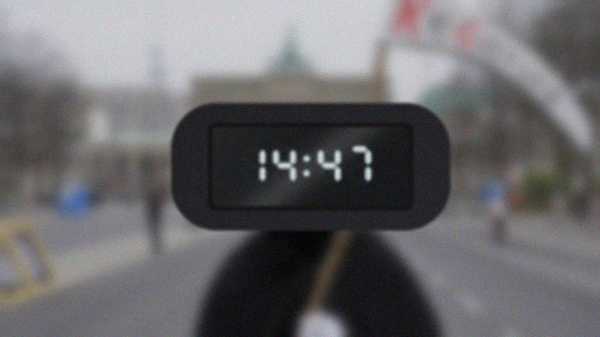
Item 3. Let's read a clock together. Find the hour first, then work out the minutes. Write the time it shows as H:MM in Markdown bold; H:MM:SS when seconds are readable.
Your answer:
**14:47**
